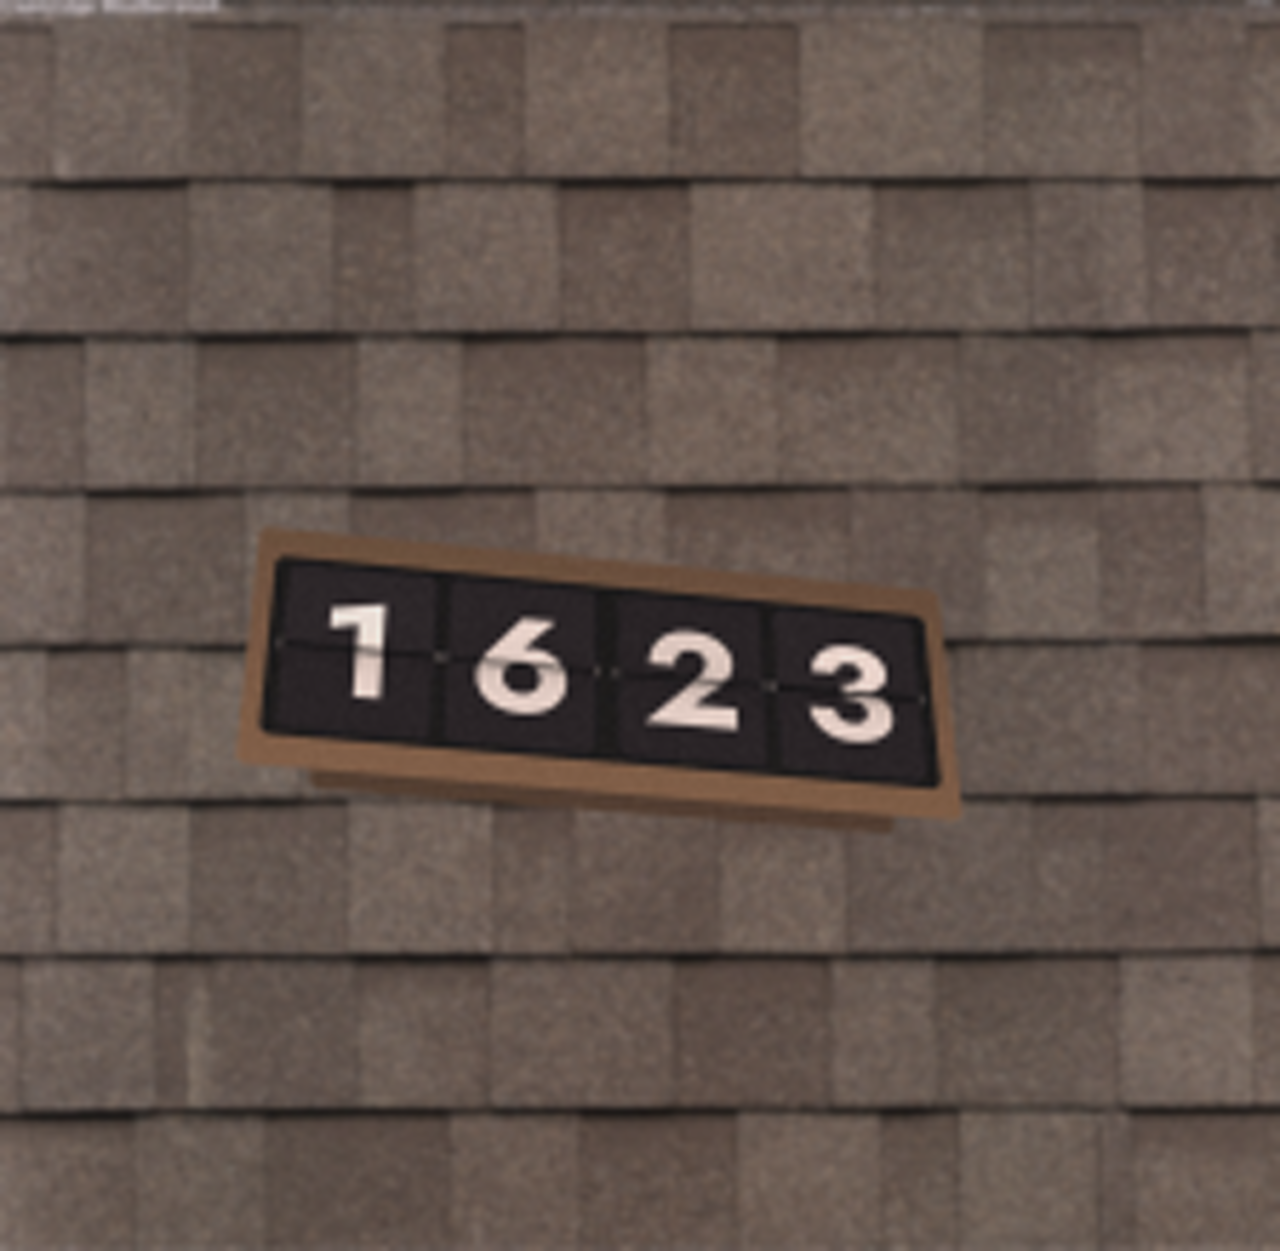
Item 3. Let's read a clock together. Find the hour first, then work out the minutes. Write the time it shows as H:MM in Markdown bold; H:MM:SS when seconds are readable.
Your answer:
**16:23**
